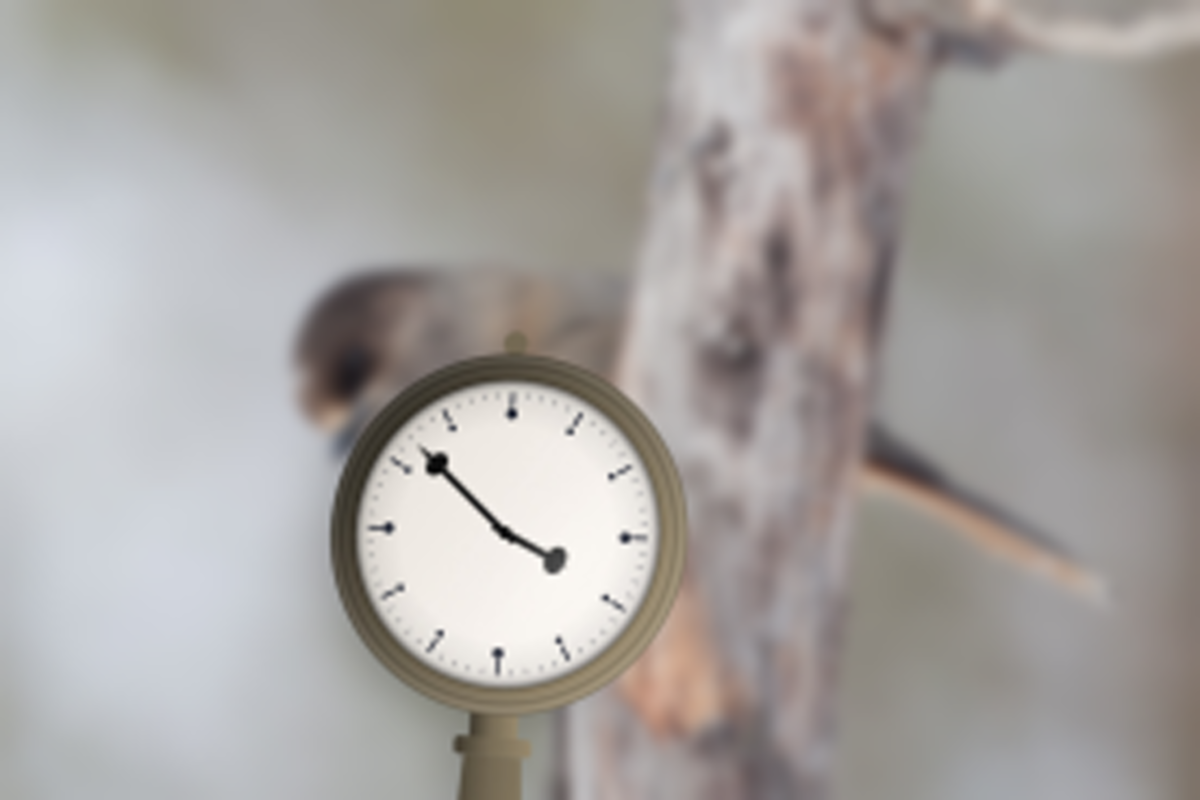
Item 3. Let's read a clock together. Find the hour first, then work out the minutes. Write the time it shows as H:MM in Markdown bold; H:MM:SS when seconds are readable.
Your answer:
**3:52**
